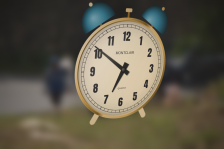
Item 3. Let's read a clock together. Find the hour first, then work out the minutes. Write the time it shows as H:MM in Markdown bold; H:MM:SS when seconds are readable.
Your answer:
**6:51**
